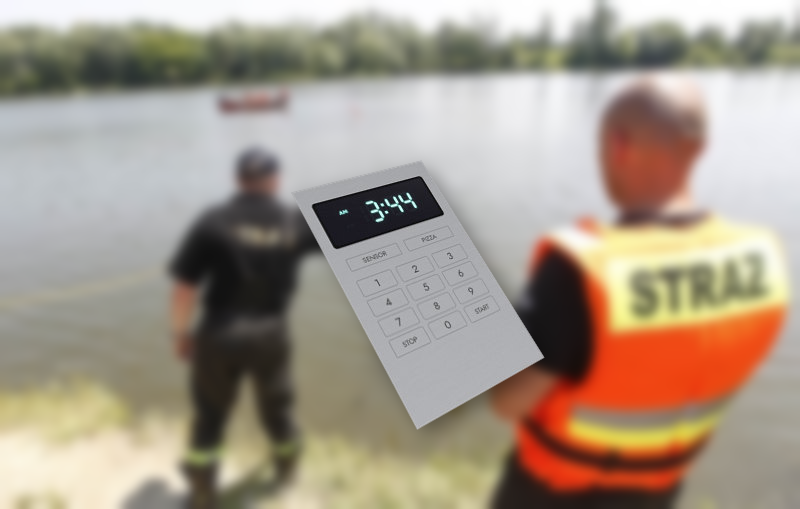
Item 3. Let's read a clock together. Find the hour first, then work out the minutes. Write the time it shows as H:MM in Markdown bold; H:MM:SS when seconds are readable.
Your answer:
**3:44**
